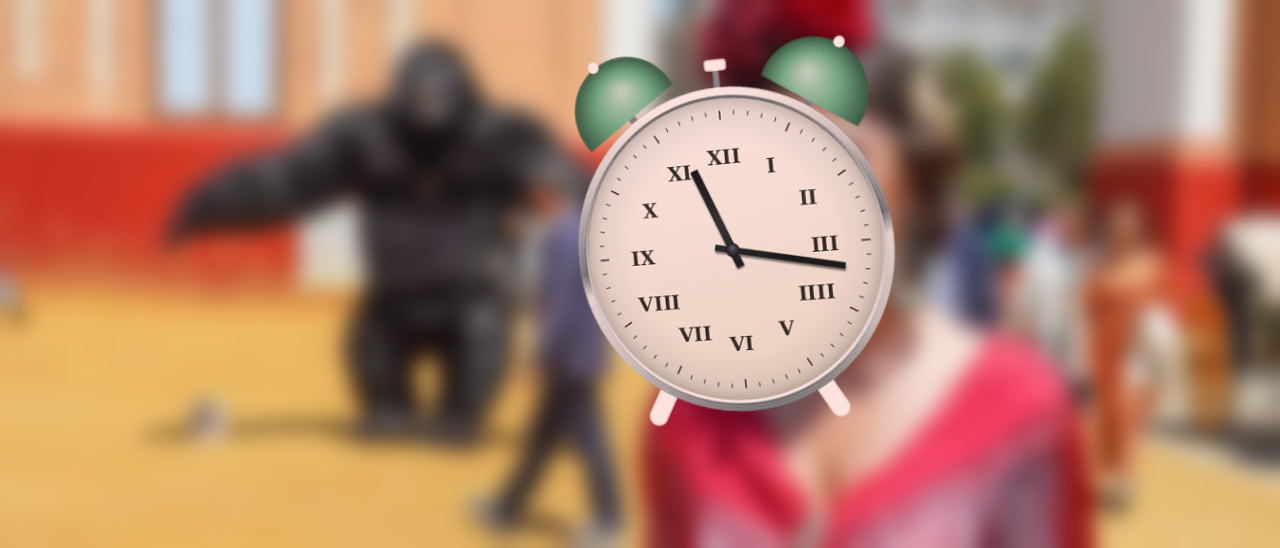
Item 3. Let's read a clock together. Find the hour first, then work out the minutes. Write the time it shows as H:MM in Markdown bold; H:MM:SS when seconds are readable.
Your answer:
**11:17**
